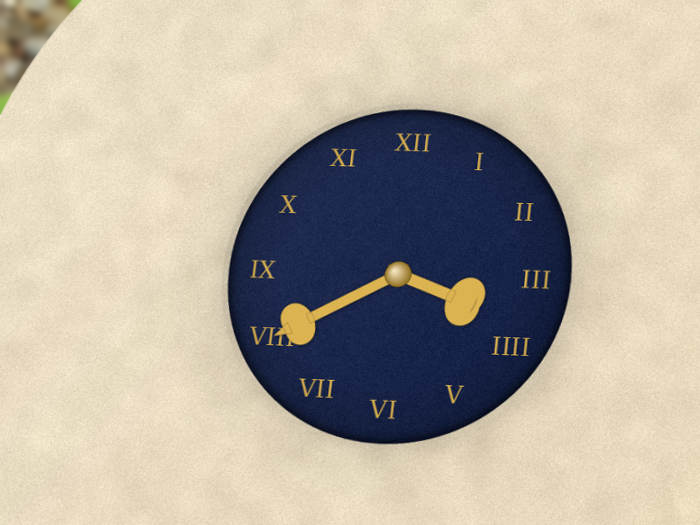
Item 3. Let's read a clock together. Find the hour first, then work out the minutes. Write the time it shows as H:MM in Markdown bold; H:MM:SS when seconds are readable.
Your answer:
**3:40**
